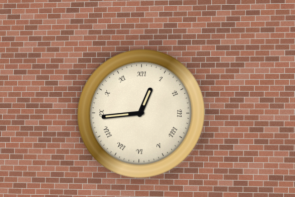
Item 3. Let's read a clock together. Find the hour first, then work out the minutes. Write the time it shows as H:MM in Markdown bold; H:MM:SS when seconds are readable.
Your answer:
**12:44**
